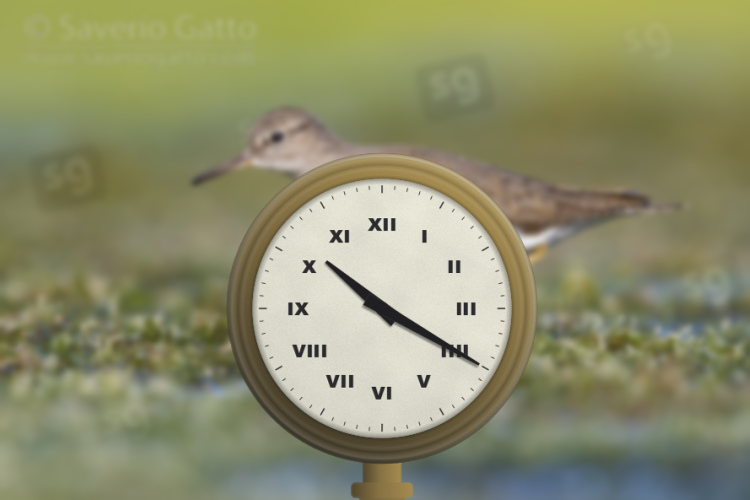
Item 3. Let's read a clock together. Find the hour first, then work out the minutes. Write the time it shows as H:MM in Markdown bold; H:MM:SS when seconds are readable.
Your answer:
**10:20**
